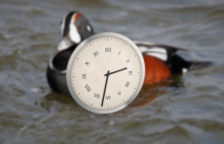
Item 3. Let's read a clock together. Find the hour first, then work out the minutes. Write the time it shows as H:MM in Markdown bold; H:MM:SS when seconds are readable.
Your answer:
**2:32**
